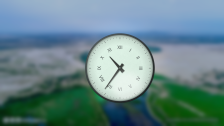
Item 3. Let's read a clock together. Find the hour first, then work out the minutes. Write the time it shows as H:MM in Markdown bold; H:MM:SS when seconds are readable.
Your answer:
**10:36**
